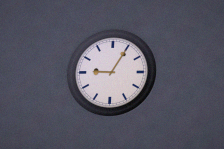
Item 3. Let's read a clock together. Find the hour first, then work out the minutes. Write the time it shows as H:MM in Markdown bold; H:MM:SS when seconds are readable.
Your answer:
**9:05**
